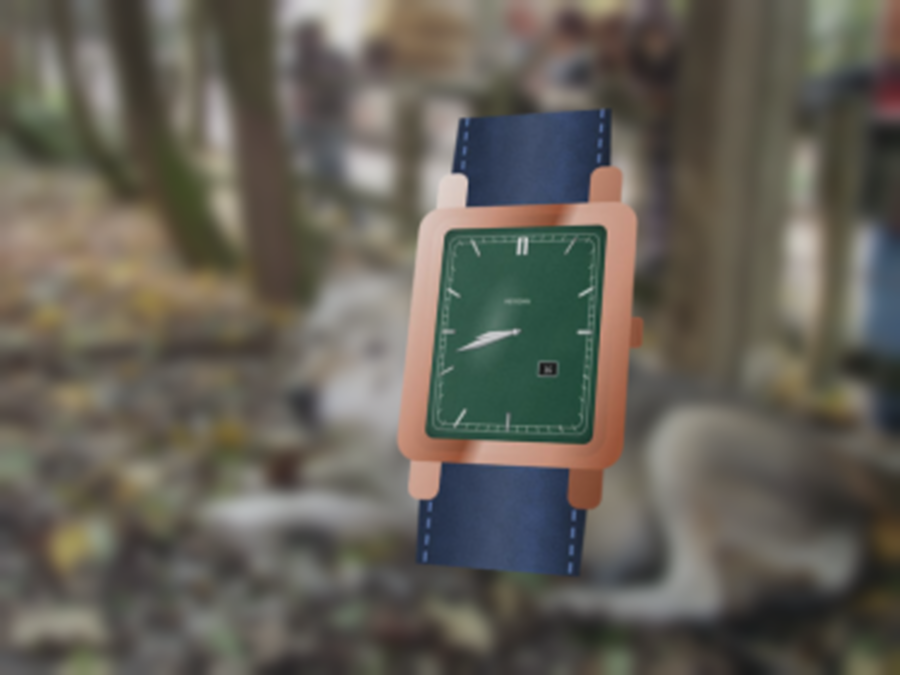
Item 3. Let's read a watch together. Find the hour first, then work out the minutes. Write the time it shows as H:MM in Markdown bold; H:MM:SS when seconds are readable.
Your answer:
**8:42**
